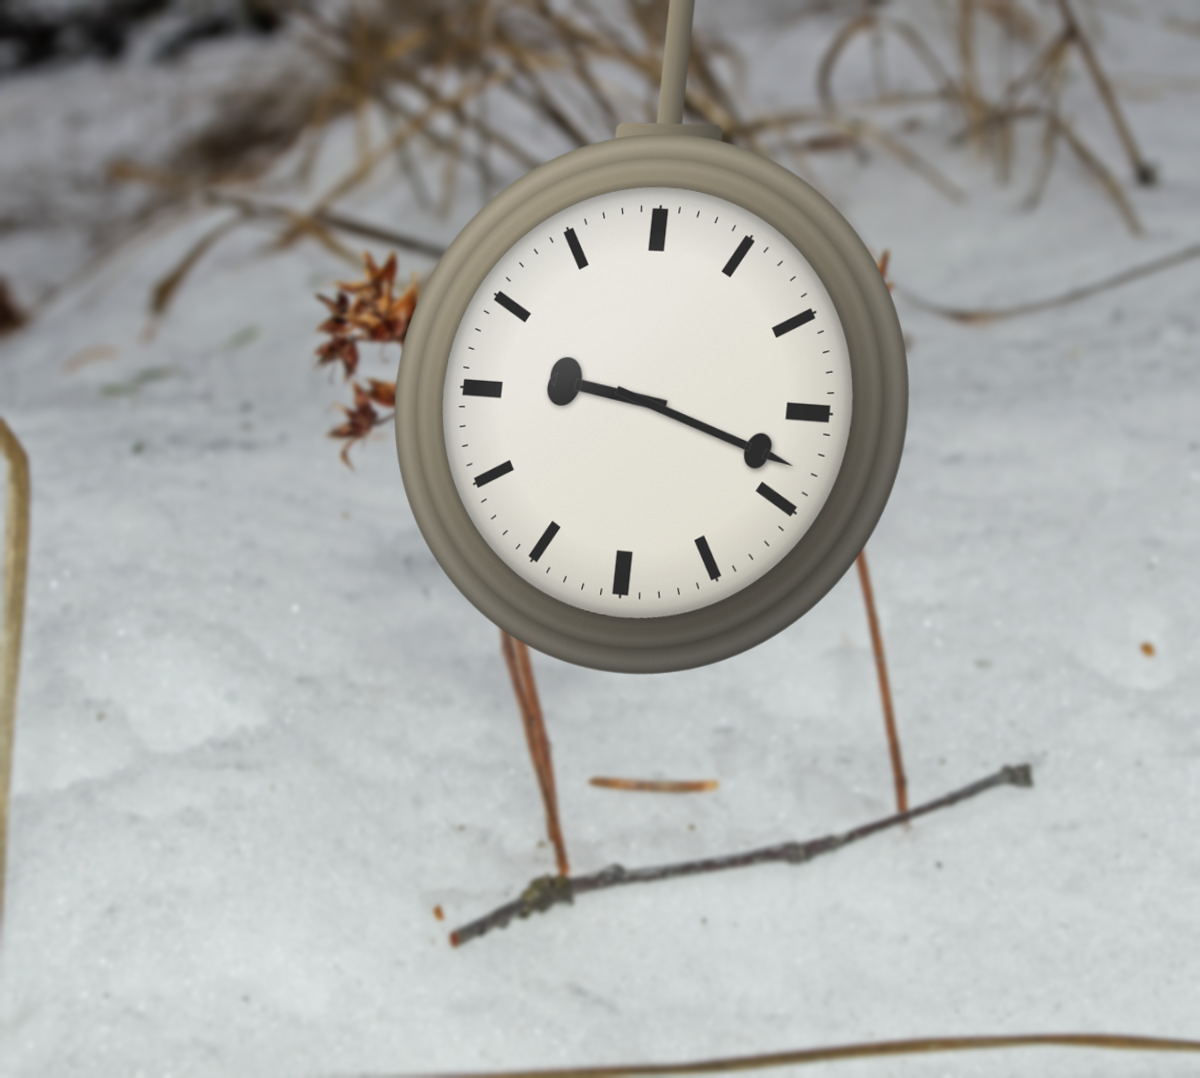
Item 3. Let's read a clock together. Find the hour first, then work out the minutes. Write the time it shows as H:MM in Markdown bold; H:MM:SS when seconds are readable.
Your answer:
**9:18**
